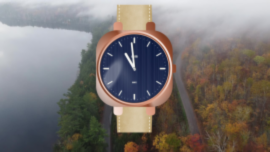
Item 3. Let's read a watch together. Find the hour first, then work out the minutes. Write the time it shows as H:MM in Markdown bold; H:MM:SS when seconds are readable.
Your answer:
**10:59**
